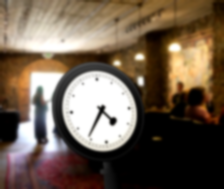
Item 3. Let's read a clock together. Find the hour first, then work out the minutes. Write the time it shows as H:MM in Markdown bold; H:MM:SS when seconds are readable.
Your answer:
**4:36**
